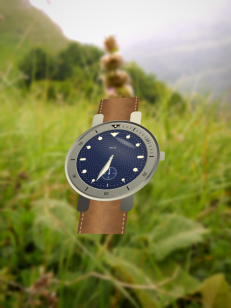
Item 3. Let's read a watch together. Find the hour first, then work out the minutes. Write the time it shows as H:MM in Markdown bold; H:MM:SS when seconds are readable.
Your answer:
**6:34**
